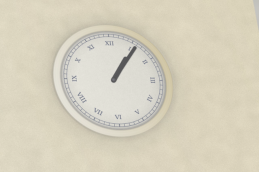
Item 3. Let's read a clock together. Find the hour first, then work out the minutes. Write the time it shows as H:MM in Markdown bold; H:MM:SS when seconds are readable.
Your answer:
**1:06**
